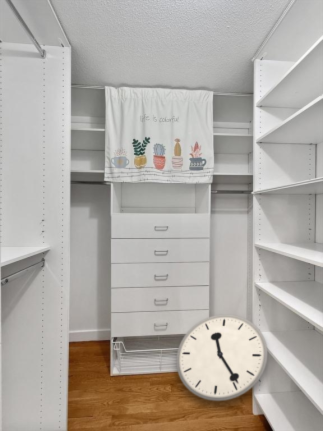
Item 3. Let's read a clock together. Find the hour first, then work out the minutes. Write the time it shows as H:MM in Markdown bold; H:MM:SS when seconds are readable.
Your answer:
**11:24**
